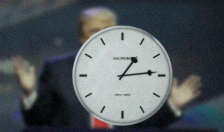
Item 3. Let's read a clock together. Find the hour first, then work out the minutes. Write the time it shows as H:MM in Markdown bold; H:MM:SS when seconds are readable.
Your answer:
**1:14**
